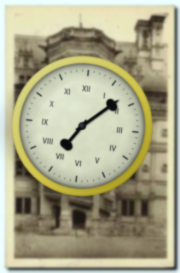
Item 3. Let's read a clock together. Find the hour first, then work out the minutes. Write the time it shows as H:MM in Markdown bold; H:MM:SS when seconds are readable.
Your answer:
**7:08**
